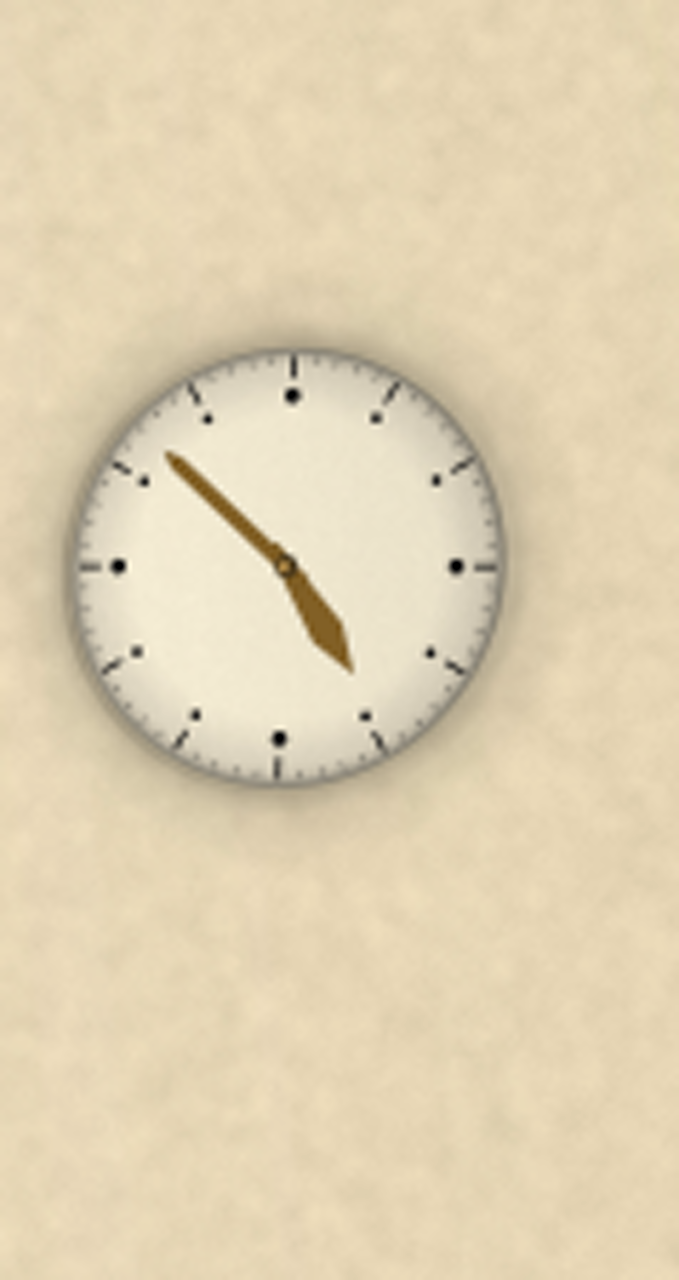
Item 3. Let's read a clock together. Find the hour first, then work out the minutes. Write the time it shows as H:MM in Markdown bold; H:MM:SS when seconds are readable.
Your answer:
**4:52**
